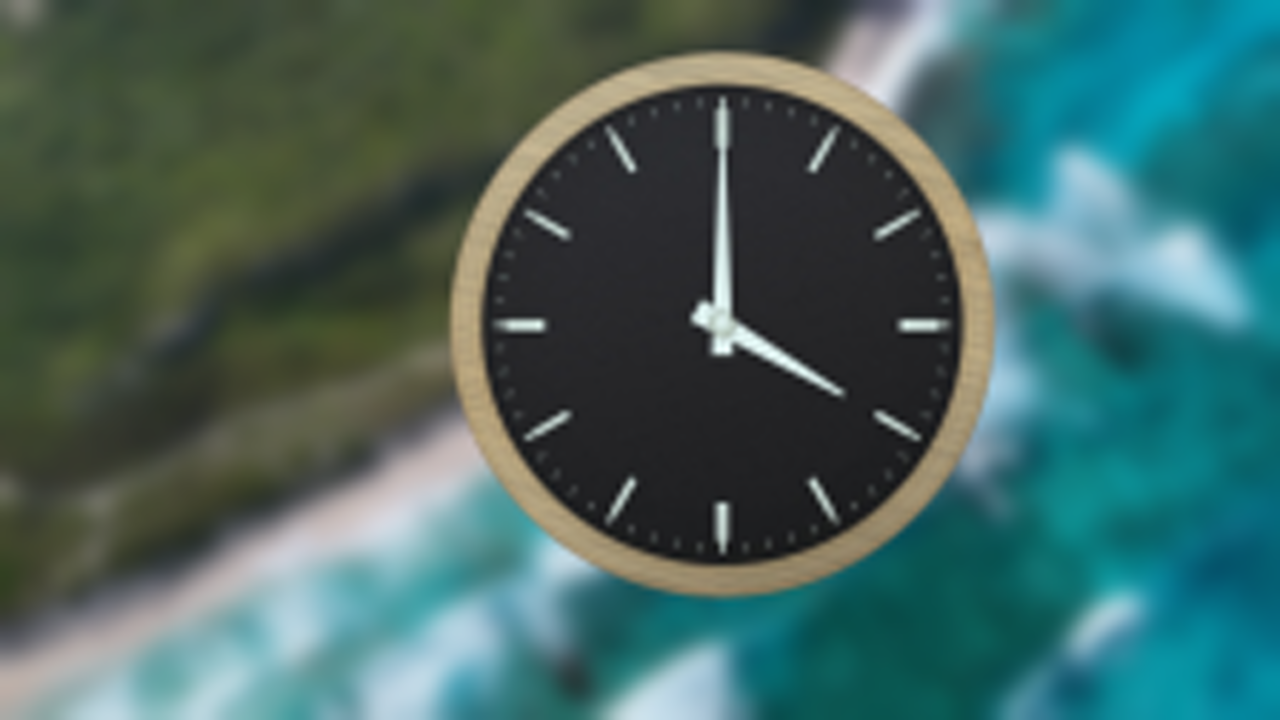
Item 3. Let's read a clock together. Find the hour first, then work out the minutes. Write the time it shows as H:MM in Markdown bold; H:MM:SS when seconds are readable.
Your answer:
**4:00**
